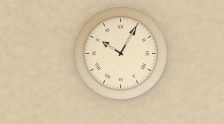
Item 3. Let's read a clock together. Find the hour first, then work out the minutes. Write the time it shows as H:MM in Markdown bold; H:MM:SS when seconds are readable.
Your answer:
**10:05**
